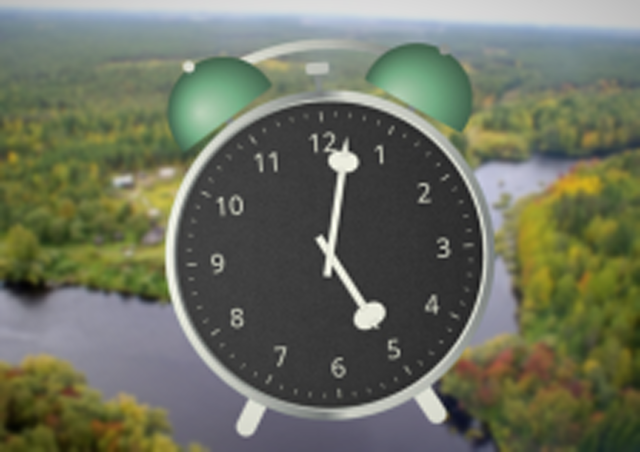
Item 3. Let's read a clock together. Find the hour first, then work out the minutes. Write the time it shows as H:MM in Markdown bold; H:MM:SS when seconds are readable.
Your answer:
**5:02**
